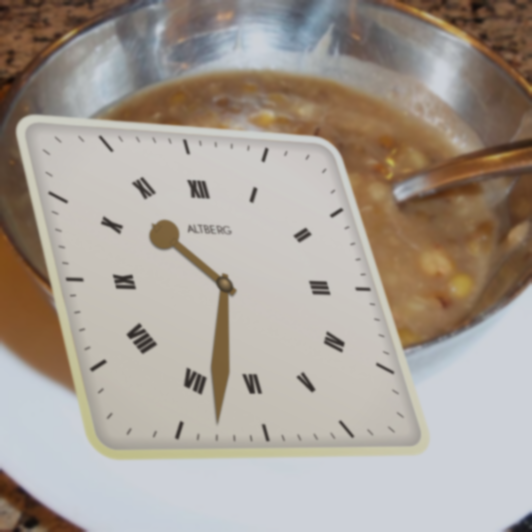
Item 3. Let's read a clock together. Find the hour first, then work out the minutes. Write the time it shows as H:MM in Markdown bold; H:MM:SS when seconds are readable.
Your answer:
**10:33**
